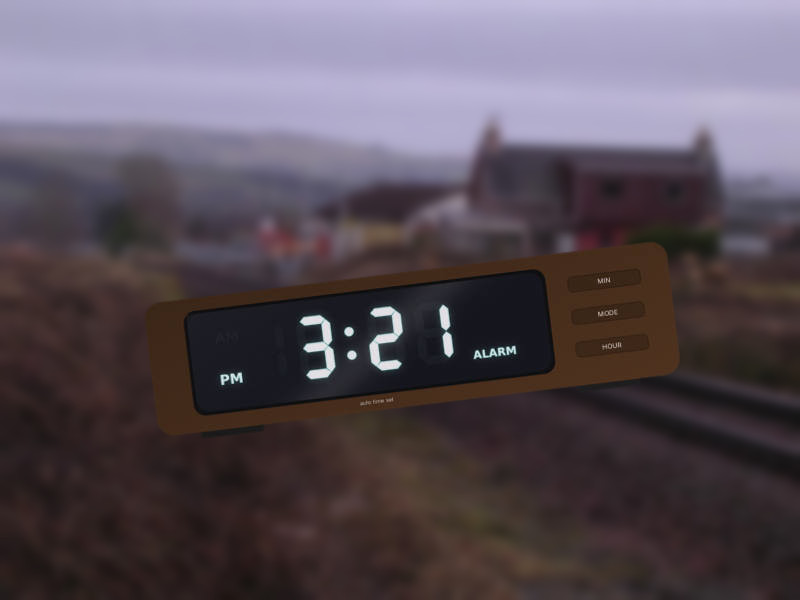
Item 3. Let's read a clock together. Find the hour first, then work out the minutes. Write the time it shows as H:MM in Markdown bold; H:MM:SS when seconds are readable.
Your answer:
**3:21**
